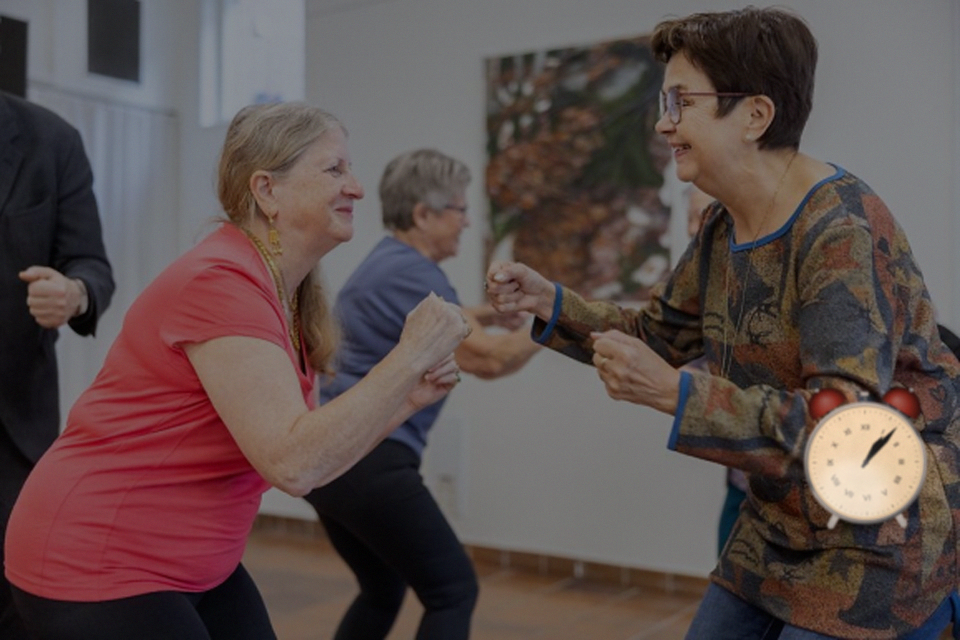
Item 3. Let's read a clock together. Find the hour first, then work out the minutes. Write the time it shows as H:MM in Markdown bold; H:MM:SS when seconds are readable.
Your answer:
**1:07**
